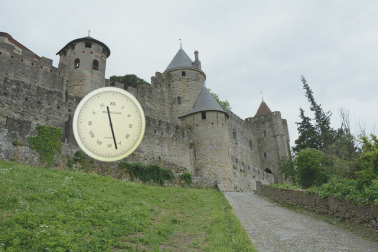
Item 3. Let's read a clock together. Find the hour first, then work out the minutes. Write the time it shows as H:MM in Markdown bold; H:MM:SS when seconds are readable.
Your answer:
**11:27**
